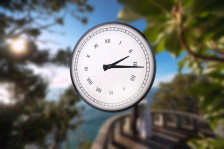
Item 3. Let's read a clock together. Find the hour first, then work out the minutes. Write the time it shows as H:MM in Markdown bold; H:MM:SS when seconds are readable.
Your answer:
**2:16**
